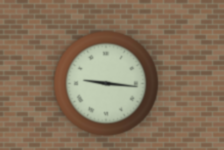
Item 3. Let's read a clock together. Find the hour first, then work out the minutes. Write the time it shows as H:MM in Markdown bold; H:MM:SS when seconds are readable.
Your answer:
**9:16**
